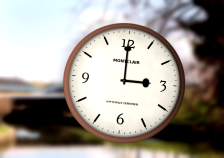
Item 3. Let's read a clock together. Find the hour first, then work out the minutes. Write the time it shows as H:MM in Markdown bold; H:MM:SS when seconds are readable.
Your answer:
**3:00**
